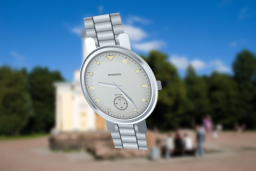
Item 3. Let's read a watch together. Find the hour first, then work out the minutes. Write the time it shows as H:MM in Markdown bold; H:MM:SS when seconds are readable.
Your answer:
**9:24**
